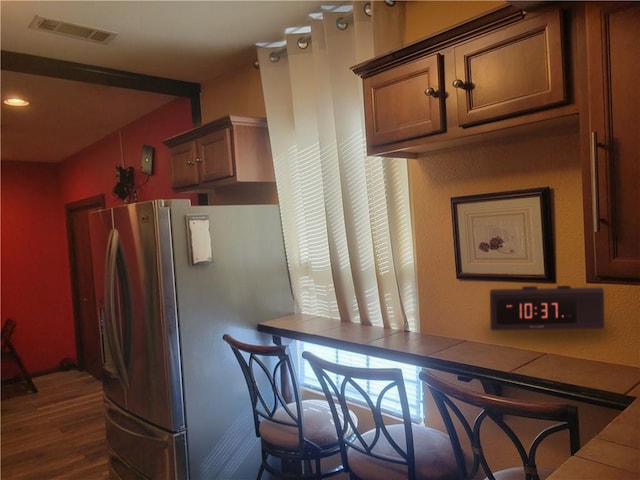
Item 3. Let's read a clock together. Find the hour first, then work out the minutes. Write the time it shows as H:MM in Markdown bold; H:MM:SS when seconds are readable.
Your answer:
**10:37**
